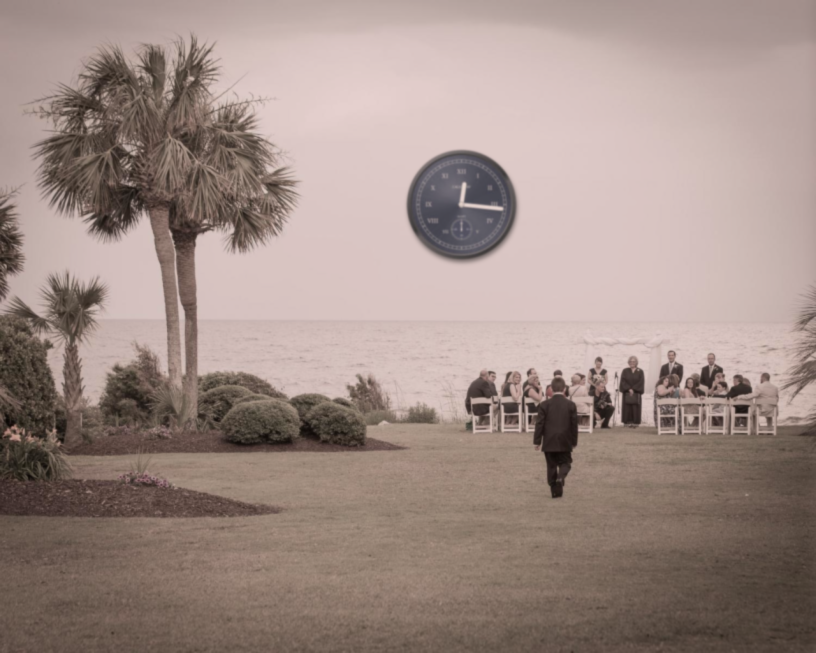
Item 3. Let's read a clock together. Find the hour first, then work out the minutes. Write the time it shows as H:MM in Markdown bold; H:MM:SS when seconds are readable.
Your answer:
**12:16**
